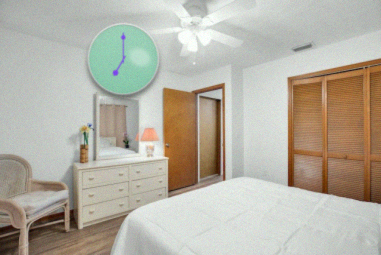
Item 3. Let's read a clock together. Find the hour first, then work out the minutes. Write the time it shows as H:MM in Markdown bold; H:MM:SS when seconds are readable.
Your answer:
**7:00**
